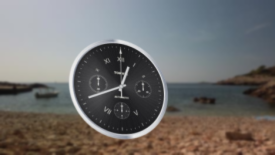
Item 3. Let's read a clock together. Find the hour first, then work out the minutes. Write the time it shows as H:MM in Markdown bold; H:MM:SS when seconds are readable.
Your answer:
**12:41**
